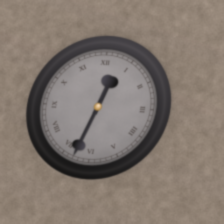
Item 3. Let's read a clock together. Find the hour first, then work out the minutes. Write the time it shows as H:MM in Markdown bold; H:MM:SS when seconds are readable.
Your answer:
**12:33**
